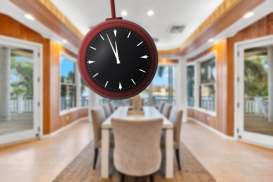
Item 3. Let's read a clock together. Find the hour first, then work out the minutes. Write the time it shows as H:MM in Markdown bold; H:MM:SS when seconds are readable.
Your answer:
**11:57**
